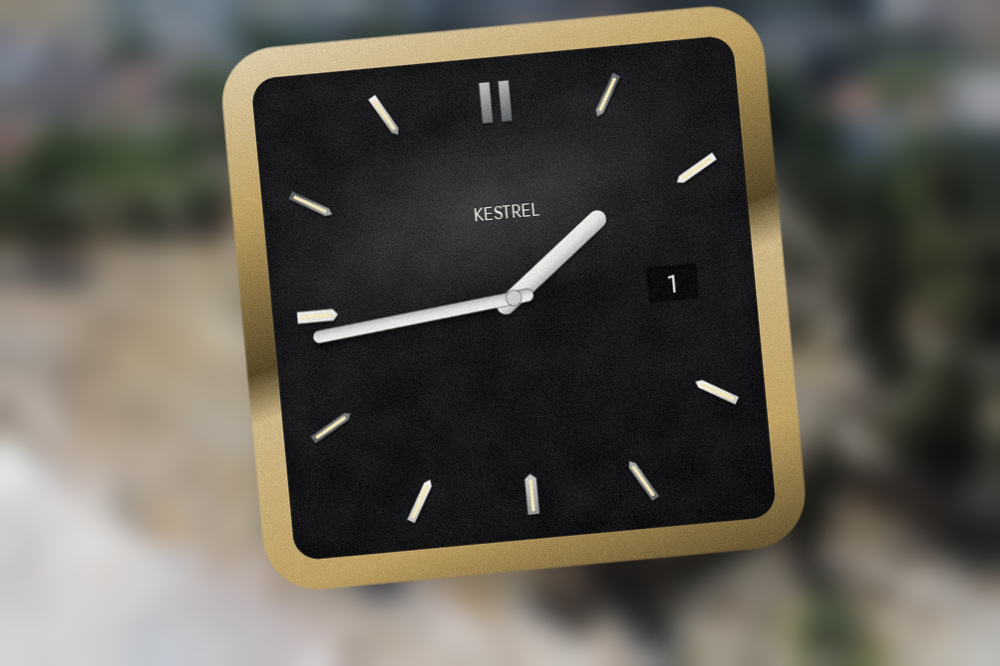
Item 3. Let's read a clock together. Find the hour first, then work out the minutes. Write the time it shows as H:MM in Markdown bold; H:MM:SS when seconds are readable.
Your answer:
**1:44**
